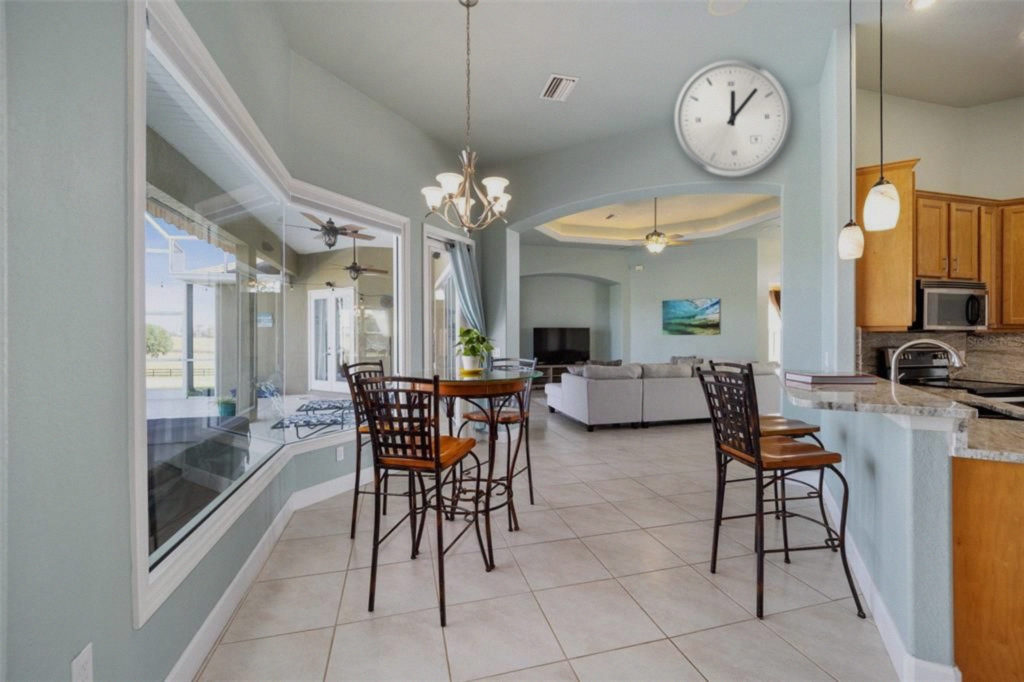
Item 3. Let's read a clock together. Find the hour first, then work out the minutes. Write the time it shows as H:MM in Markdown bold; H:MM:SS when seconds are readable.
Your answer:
**12:07**
